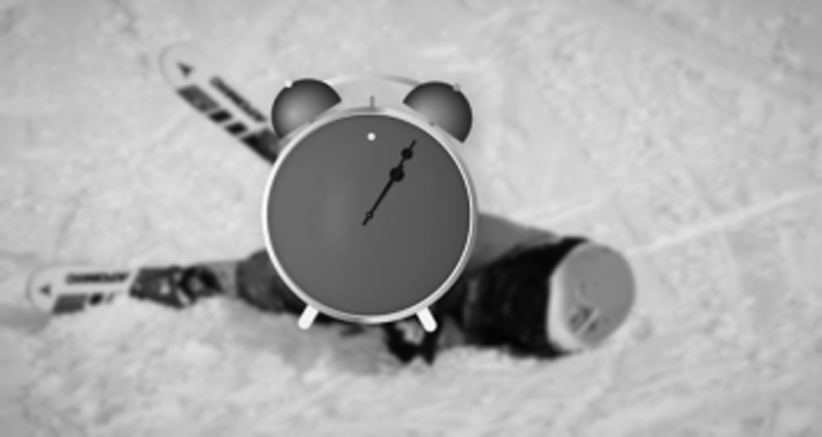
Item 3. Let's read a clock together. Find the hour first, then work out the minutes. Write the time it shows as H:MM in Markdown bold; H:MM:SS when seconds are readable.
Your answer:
**1:05**
